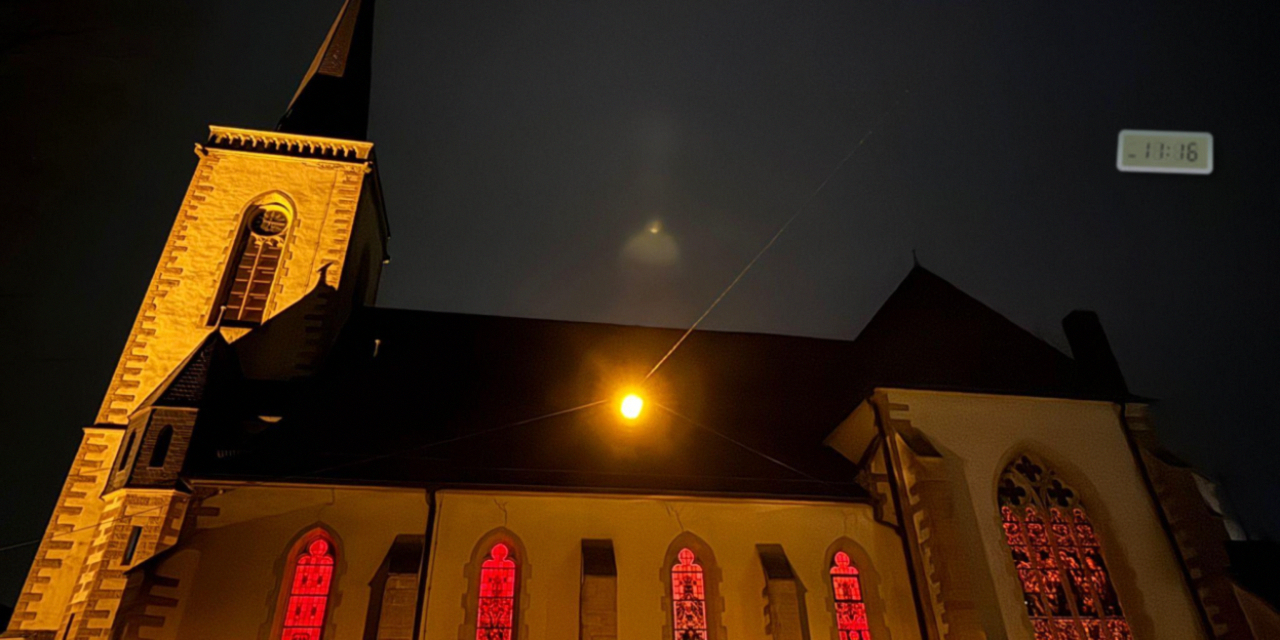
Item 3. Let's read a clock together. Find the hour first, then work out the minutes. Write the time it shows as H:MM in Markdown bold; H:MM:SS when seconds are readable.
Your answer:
**11:16**
